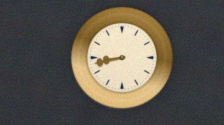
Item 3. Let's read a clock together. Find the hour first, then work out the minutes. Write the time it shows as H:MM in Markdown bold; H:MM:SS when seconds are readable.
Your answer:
**8:43**
